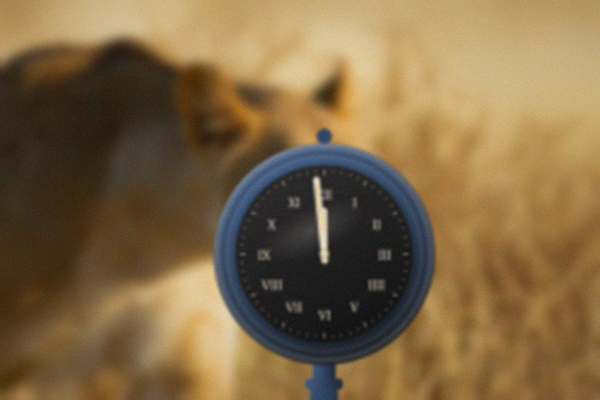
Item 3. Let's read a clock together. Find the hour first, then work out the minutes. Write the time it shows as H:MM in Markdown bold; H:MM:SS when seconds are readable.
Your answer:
**11:59**
